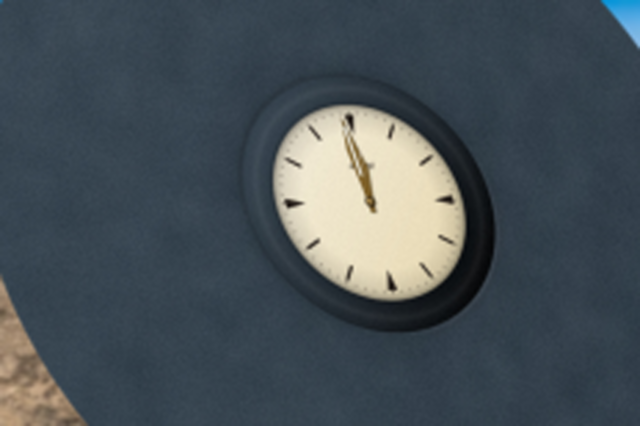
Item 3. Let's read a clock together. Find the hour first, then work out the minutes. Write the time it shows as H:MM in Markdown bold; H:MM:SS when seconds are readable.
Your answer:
**11:59**
